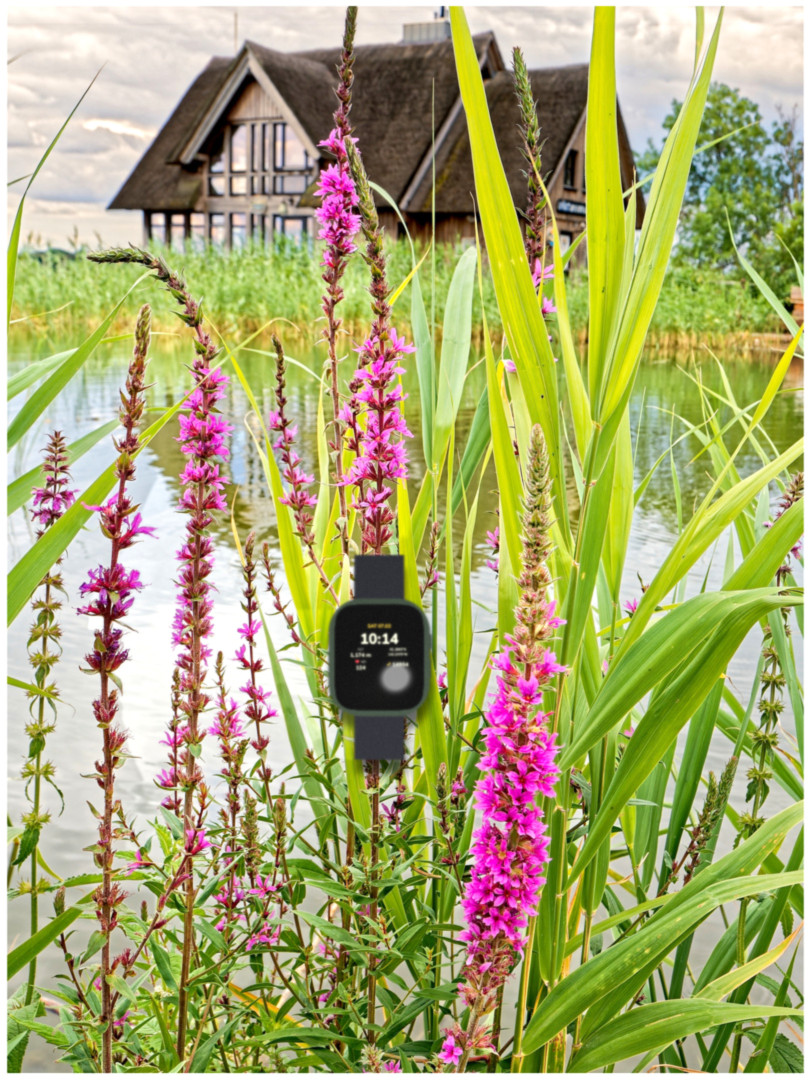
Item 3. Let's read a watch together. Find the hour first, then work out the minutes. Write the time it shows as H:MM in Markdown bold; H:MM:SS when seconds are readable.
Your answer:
**10:14**
